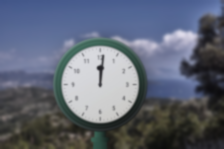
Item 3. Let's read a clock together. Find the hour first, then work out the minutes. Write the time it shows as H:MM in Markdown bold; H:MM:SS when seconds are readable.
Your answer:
**12:01**
